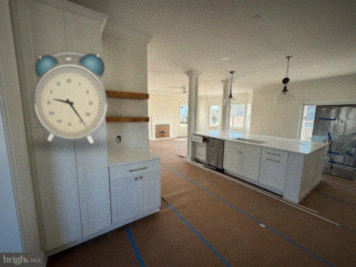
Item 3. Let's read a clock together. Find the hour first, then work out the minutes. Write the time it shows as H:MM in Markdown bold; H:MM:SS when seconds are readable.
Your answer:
**9:24**
